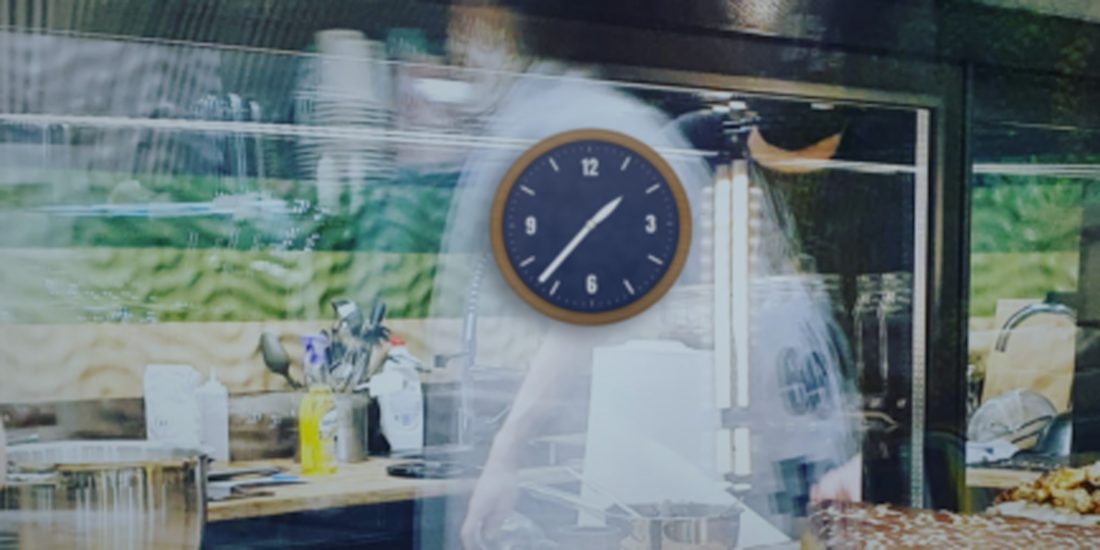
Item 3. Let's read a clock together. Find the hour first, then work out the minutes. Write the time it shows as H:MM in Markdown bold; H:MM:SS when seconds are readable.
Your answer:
**1:37**
